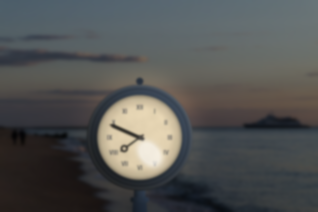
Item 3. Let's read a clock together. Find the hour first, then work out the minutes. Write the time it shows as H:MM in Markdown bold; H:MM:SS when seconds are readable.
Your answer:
**7:49**
